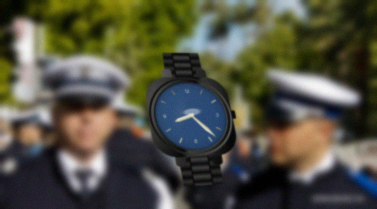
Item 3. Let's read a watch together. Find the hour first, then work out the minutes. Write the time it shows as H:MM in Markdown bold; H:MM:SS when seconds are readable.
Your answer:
**8:23**
